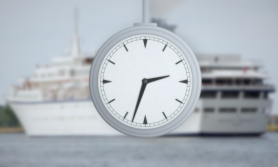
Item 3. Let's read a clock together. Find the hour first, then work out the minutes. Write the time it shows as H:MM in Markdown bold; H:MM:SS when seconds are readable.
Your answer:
**2:33**
